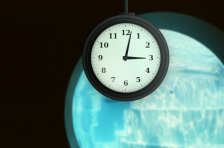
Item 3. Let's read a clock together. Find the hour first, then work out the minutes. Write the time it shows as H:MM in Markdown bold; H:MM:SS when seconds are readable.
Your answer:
**3:02**
